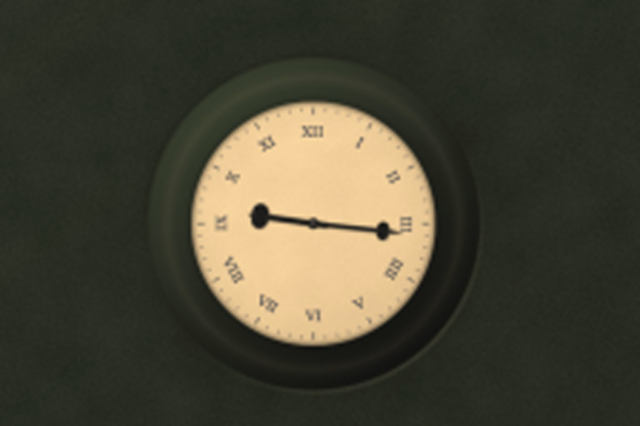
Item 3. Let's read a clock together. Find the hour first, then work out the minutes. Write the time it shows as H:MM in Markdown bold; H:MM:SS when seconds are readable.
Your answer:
**9:16**
